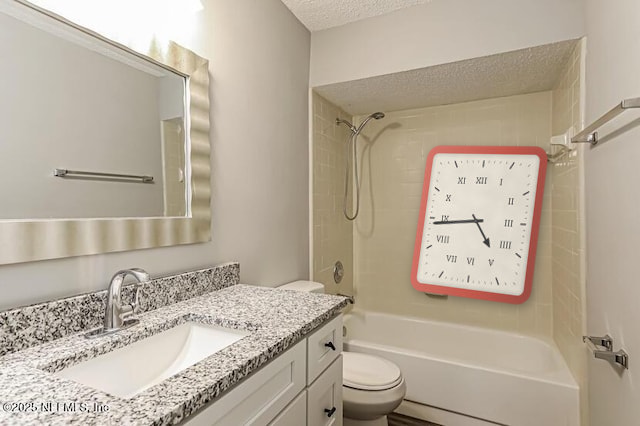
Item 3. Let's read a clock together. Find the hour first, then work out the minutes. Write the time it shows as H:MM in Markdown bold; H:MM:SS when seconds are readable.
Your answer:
**4:44**
